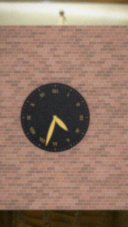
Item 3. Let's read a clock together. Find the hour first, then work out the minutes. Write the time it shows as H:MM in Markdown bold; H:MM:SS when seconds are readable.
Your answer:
**4:33**
